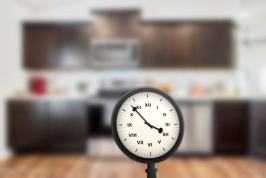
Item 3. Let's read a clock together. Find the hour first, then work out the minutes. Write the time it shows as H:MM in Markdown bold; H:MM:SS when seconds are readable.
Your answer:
**3:53**
